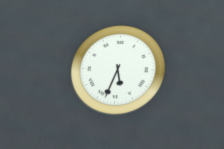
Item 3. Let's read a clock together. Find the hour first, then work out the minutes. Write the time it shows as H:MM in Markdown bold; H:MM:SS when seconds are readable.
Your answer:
**5:33**
